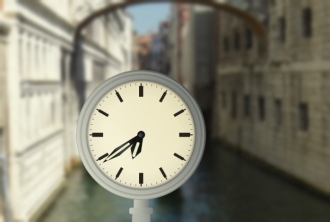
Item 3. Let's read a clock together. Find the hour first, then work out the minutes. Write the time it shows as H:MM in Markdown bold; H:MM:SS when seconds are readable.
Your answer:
**6:39**
